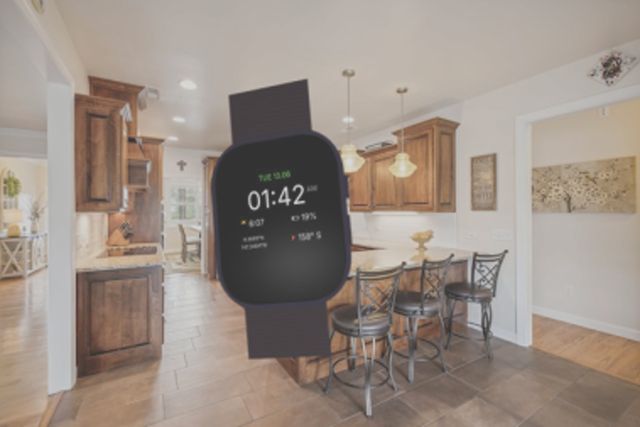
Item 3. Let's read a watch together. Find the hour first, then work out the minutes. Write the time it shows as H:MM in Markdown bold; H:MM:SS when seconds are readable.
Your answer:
**1:42**
